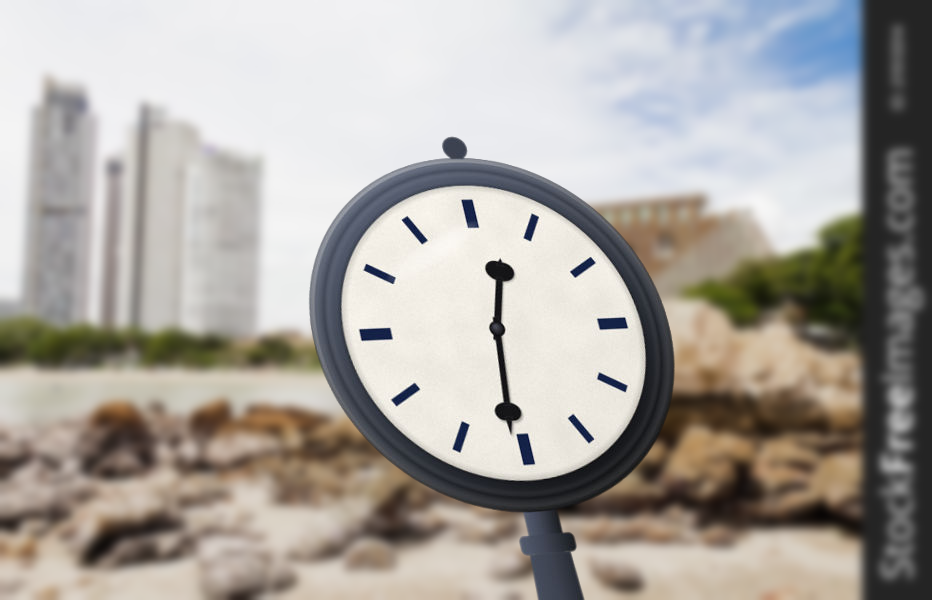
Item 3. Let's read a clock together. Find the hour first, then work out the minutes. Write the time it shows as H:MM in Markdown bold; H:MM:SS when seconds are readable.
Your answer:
**12:31**
